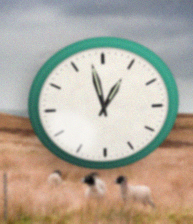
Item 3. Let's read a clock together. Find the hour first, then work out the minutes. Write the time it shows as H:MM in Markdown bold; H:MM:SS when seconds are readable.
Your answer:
**12:58**
